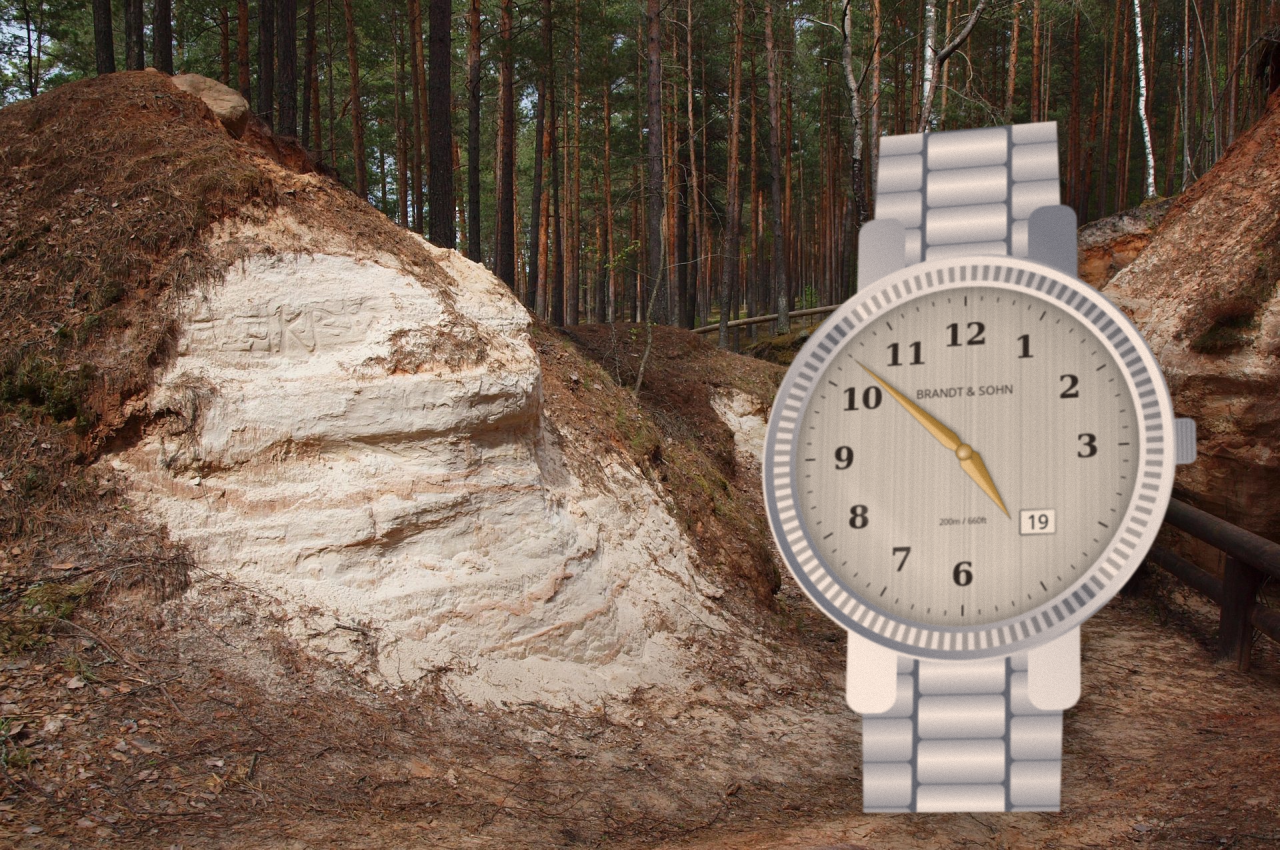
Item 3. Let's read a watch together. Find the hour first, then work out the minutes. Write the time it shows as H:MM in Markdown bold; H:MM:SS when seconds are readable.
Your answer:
**4:52**
